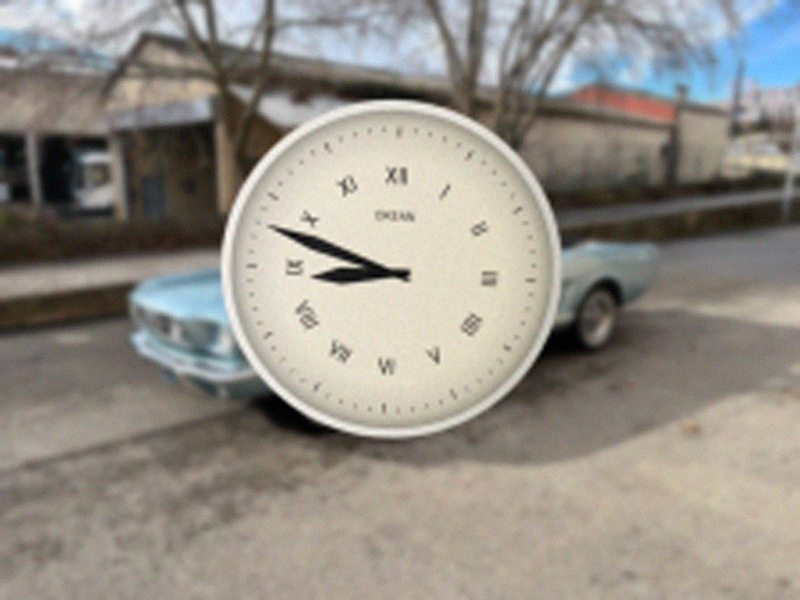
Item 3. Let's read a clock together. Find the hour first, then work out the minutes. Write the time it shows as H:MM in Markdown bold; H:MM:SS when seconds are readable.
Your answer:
**8:48**
